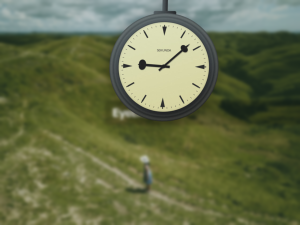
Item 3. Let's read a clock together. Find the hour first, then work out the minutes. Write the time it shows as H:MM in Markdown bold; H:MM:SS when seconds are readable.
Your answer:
**9:08**
